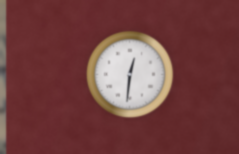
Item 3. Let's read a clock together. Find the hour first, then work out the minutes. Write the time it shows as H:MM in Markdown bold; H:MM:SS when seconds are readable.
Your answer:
**12:31**
